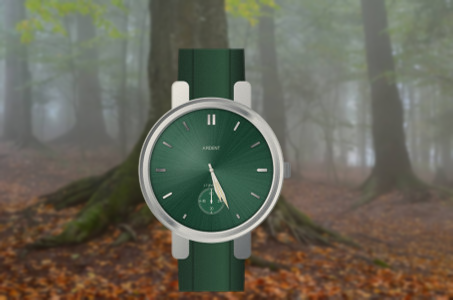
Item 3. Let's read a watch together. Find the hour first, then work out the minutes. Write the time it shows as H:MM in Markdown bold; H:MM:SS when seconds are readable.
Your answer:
**5:26**
